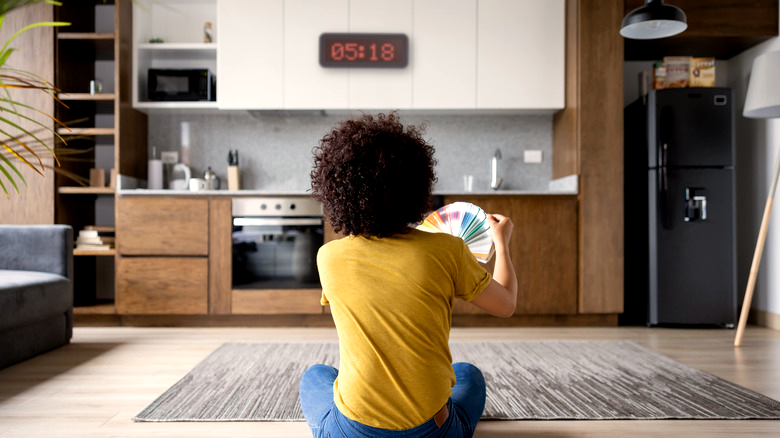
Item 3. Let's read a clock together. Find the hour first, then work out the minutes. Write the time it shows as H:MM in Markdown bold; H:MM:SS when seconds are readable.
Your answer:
**5:18**
